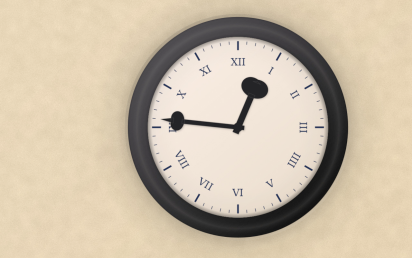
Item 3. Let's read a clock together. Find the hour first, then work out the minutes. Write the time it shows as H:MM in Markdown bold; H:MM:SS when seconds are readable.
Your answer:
**12:46**
